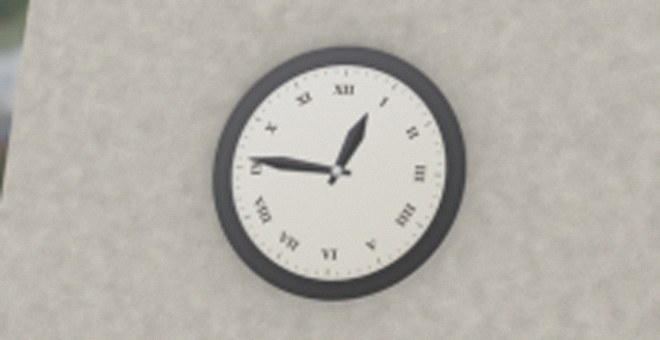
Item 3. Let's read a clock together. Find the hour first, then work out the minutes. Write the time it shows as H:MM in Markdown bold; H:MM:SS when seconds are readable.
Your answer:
**12:46**
